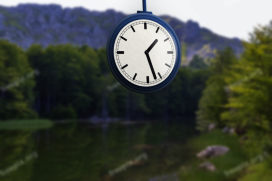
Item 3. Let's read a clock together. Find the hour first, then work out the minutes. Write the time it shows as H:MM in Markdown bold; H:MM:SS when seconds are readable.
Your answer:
**1:27**
